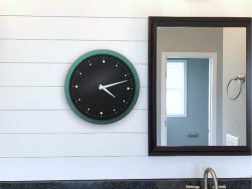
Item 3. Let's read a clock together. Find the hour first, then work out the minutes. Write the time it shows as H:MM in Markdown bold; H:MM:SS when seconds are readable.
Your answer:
**4:12**
